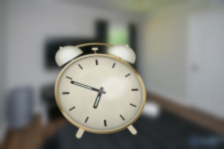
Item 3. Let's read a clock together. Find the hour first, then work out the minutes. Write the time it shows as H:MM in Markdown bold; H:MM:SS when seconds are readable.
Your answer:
**6:49**
